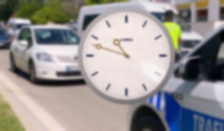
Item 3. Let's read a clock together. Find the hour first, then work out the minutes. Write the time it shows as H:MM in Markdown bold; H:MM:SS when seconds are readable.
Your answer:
**10:48**
